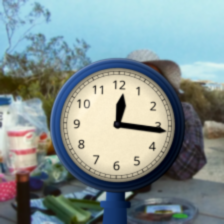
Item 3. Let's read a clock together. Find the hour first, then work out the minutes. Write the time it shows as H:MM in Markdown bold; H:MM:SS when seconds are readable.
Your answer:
**12:16**
